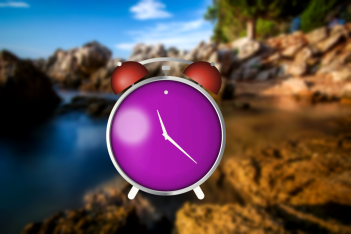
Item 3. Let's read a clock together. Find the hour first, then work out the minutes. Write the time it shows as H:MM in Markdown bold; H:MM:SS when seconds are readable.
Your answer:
**11:22**
